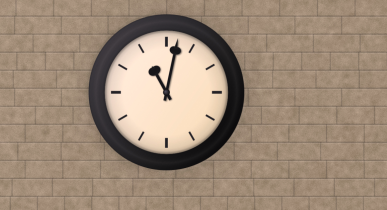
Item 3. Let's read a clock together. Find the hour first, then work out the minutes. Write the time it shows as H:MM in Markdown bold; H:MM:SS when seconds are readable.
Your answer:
**11:02**
